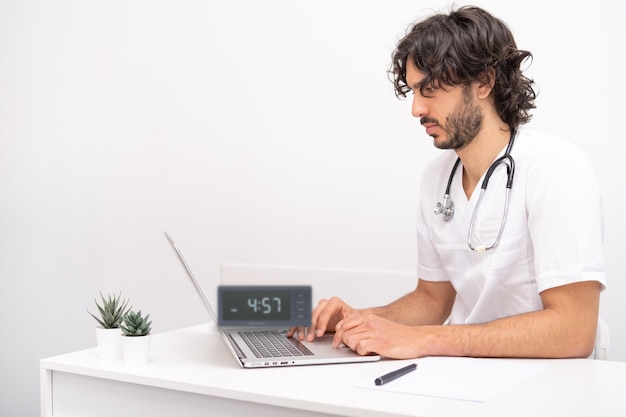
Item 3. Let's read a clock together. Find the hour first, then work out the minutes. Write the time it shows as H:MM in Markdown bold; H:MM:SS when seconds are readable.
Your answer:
**4:57**
